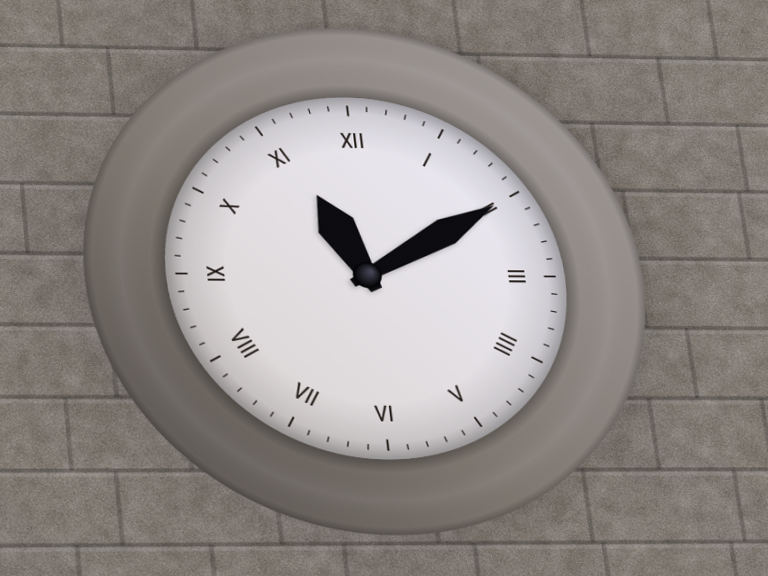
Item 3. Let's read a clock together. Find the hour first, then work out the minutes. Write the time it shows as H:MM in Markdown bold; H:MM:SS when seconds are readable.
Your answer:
**11:10**
